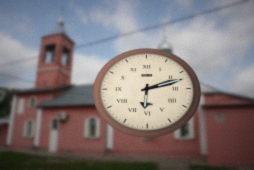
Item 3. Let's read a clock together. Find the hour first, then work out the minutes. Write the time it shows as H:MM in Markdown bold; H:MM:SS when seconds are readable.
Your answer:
**6:12**
